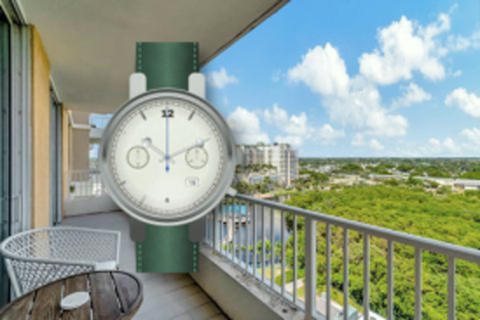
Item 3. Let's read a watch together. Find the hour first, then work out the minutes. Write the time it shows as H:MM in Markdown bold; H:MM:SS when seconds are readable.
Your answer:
**10:11**
